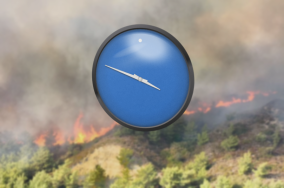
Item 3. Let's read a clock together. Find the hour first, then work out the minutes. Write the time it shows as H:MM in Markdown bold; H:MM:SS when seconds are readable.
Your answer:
**3:48**
